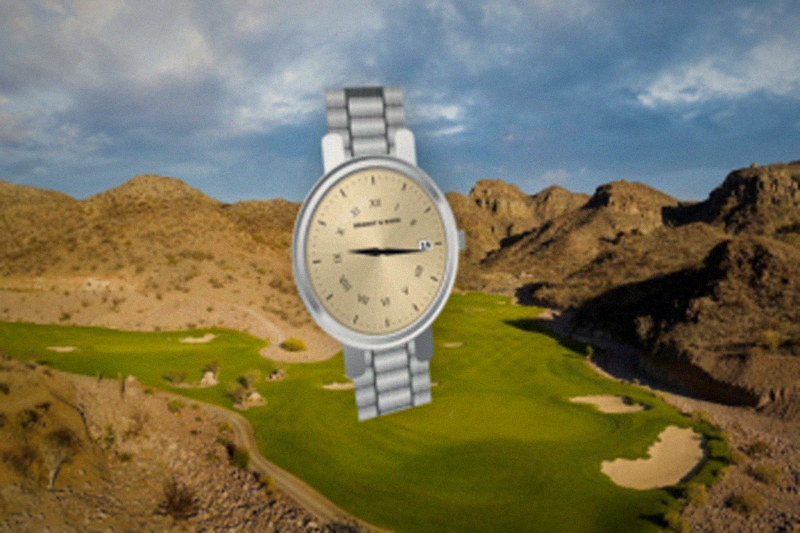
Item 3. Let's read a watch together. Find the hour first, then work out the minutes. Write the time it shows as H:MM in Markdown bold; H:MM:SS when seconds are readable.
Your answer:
**9:16**
